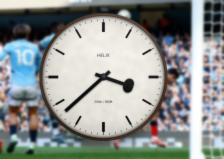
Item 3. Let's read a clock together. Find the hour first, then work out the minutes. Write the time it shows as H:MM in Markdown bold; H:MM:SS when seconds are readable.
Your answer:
**3:38**
